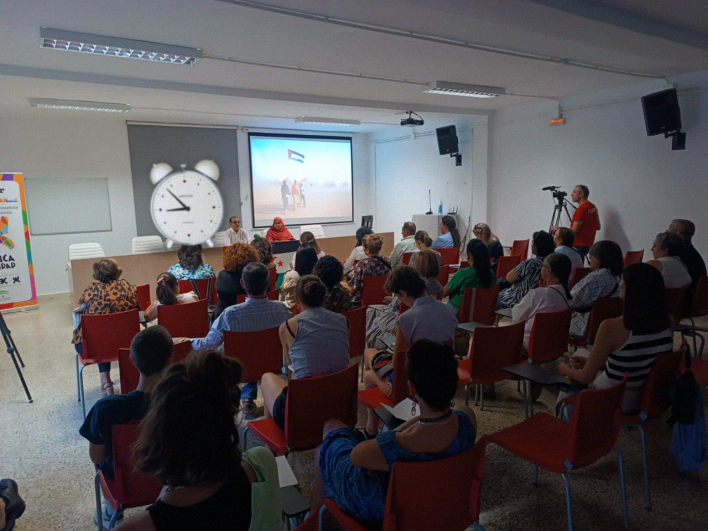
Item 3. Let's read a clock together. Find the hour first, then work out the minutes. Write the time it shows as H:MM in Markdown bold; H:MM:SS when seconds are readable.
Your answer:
**8:53**
